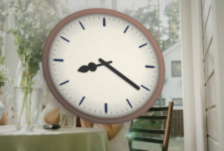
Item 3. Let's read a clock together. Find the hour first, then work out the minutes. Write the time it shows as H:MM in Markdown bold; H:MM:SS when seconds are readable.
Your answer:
**8:21**
